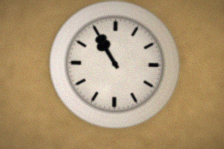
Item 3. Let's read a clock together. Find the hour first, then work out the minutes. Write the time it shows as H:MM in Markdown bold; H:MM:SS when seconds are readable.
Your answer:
**10:55**
